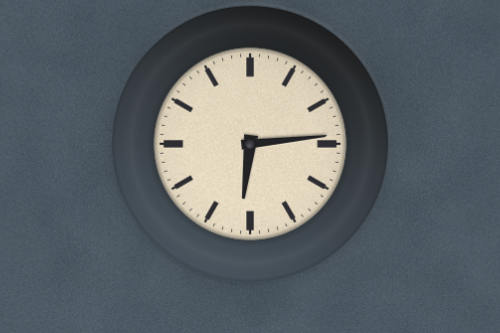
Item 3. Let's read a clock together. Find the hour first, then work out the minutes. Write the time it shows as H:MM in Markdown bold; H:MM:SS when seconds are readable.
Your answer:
**6:14**
